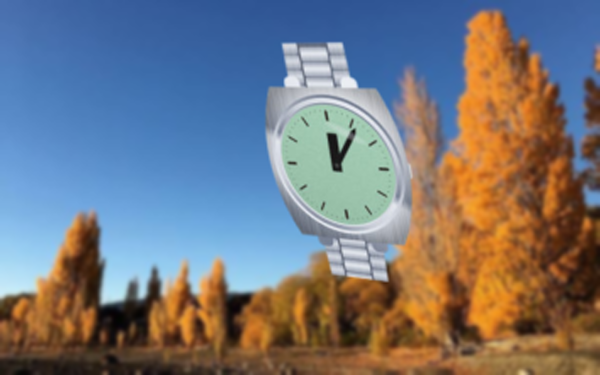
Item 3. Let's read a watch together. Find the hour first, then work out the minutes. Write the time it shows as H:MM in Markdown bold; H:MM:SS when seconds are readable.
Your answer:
**12:06**
